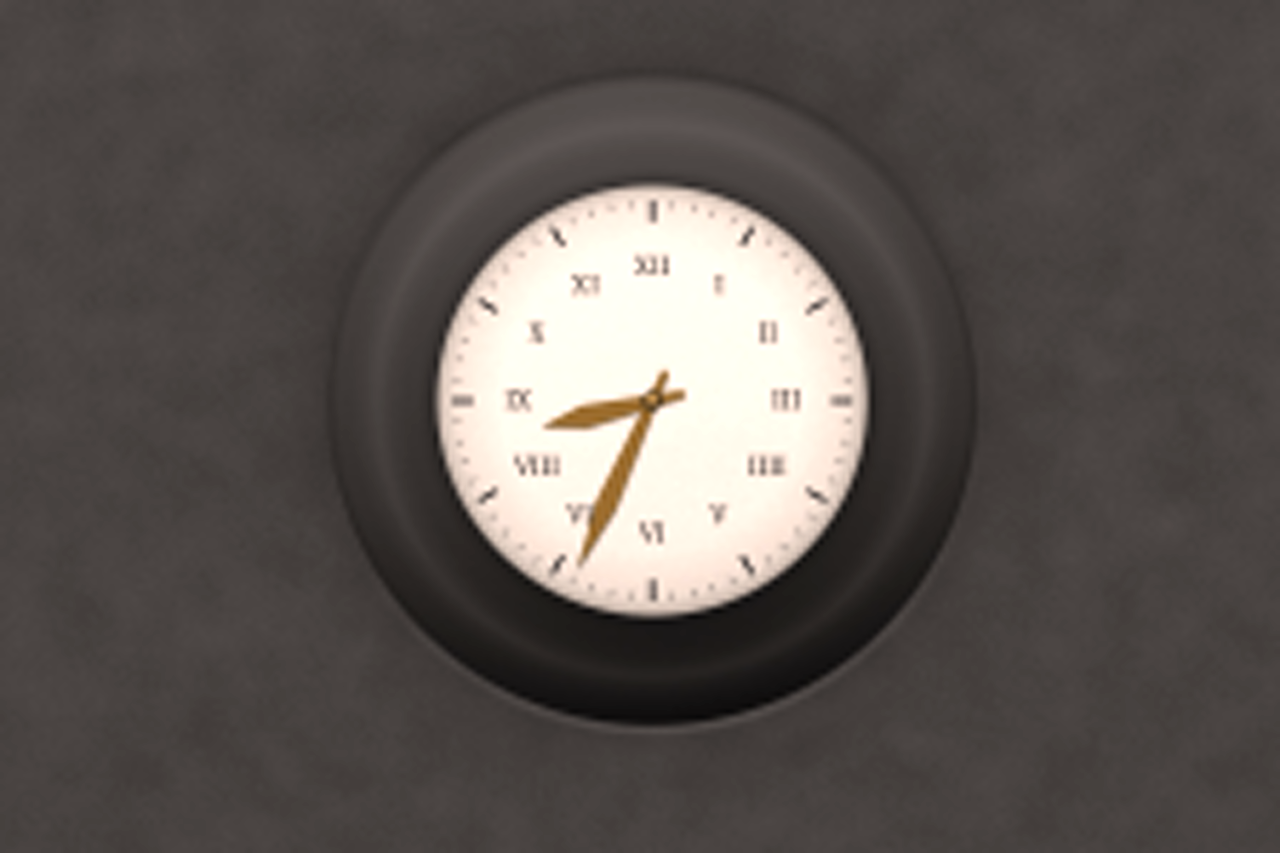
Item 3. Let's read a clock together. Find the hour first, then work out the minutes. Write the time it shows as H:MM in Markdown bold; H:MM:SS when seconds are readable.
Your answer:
**8:34**
